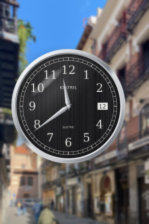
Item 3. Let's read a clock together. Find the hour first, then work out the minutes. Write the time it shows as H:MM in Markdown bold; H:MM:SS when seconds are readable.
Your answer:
**11:39**
